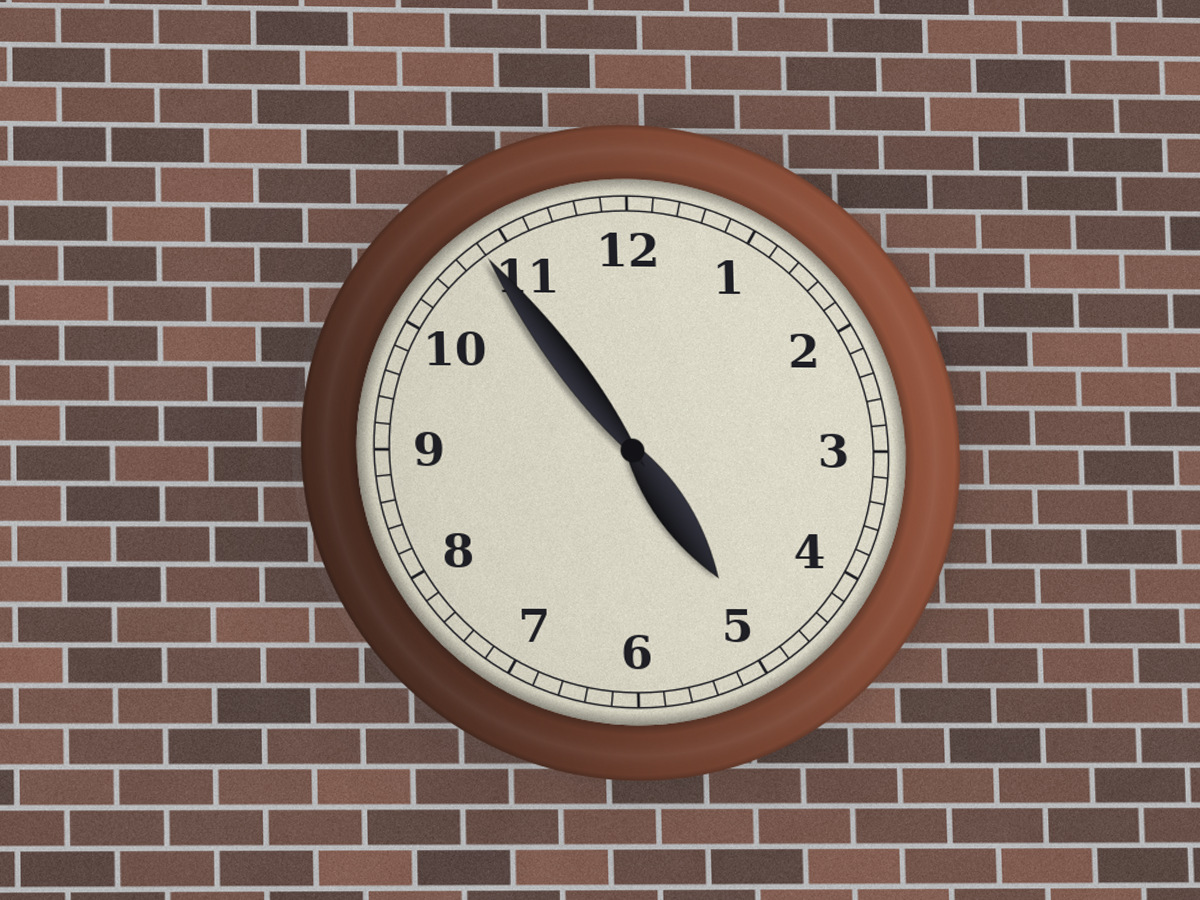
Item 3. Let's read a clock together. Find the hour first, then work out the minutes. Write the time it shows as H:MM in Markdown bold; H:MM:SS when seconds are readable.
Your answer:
**4:54**
